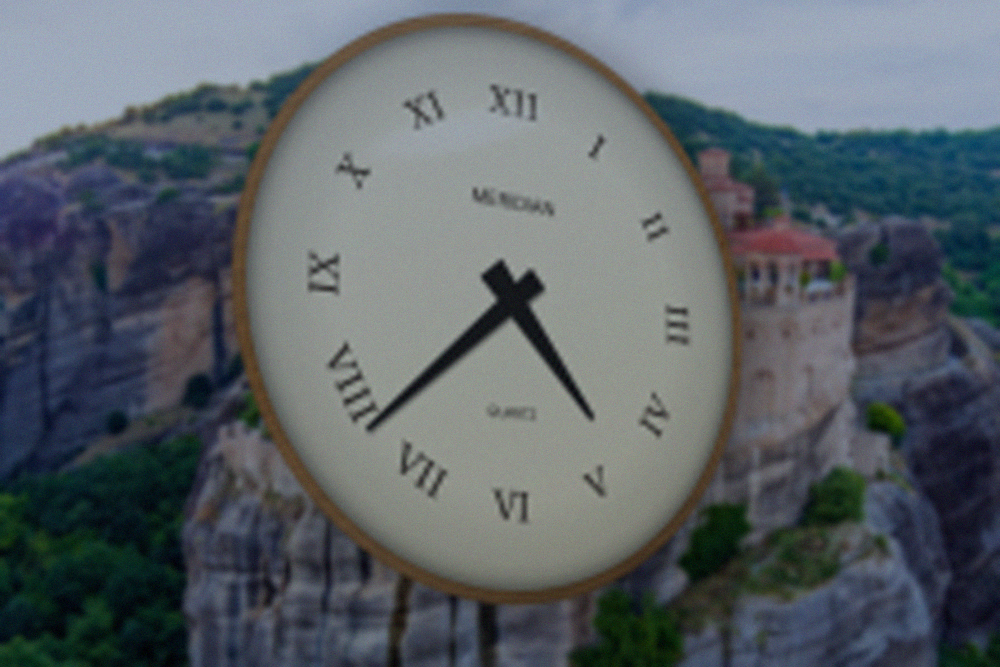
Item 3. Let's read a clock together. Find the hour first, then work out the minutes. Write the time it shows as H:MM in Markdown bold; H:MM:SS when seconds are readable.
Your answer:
**4:38**
